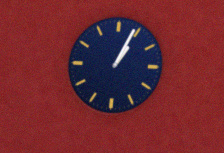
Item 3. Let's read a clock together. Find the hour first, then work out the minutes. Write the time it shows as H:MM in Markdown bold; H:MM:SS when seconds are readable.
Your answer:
**1:04**
